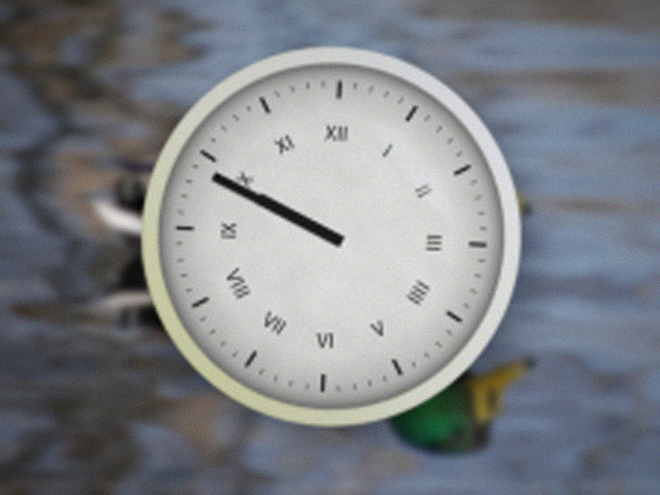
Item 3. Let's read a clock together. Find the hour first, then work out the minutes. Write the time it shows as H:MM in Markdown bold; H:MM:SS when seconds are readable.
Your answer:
**9:49**
